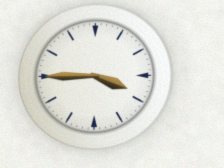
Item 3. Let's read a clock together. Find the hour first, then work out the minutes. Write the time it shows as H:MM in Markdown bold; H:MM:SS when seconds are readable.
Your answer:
**3:45**
